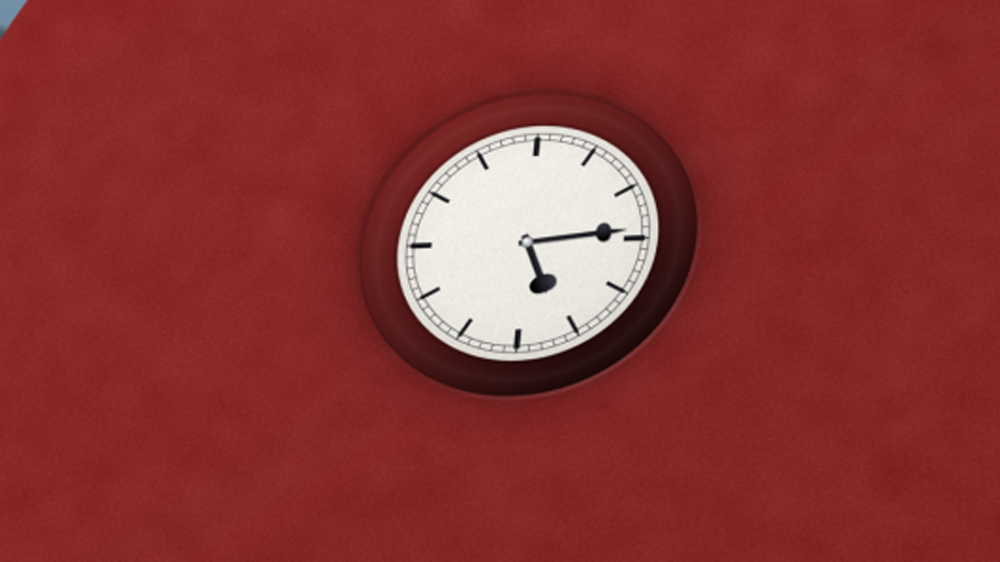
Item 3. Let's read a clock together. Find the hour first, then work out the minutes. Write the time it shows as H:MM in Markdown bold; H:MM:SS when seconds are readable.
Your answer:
**5:14**
